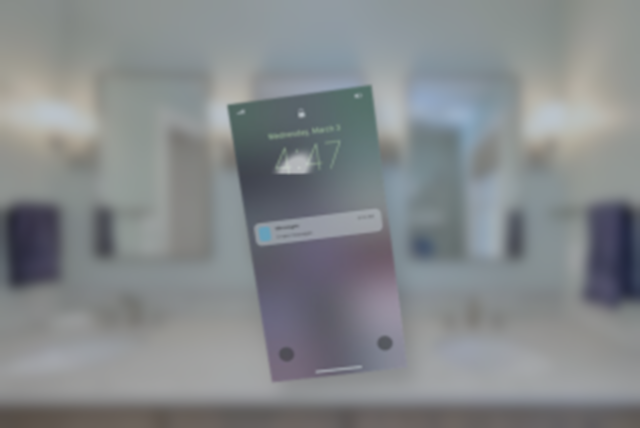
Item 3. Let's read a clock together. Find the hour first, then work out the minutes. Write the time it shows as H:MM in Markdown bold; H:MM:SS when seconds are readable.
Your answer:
**4:47**
